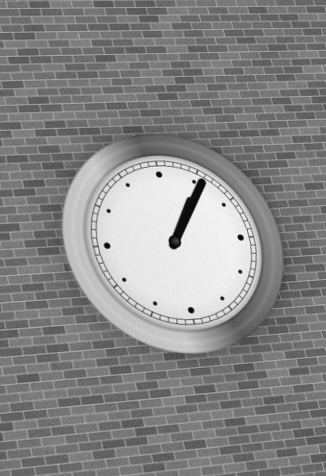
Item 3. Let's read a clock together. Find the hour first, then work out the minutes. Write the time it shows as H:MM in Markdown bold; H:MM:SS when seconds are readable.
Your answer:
**1:06**
